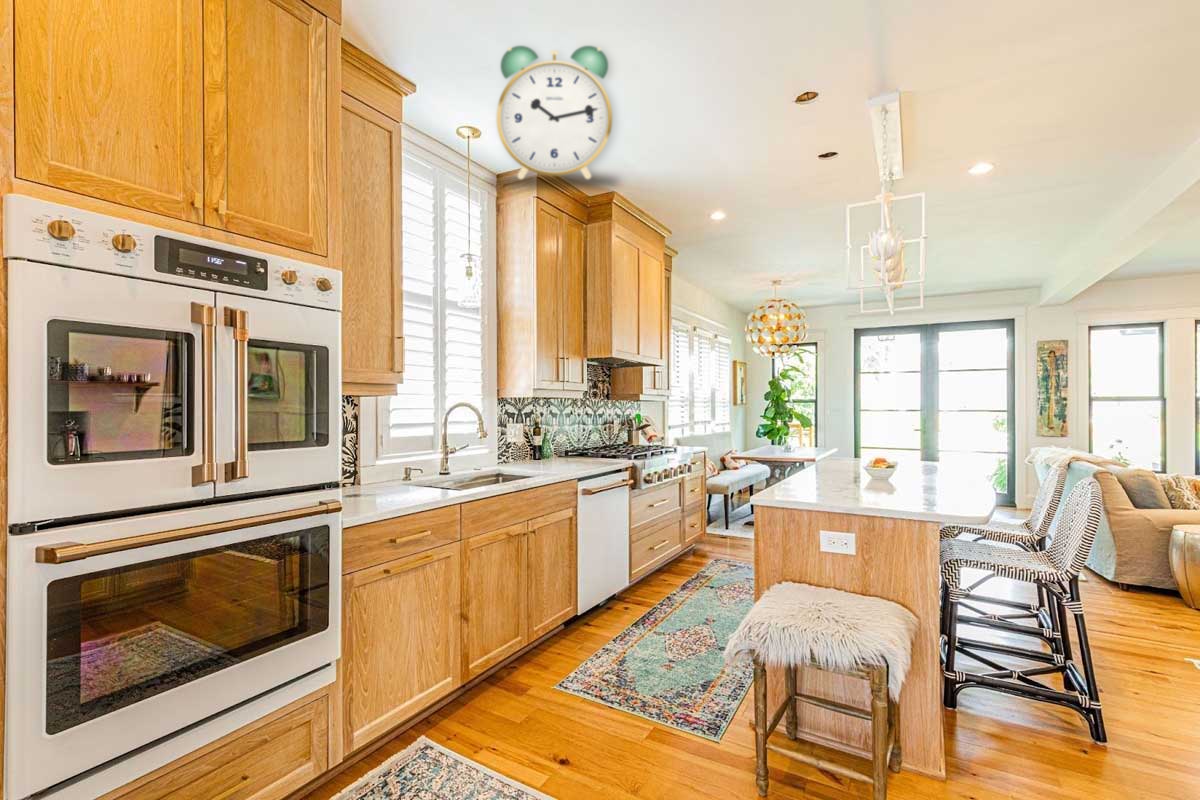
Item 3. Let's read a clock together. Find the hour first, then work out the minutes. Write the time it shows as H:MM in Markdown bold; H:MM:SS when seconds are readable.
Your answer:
**10:13**
